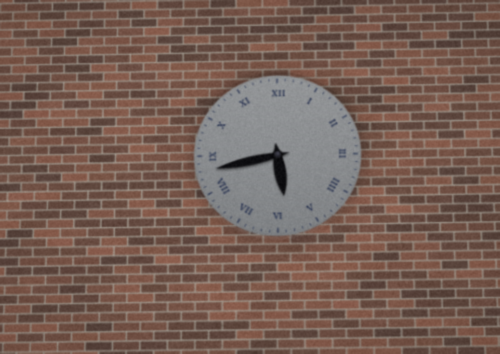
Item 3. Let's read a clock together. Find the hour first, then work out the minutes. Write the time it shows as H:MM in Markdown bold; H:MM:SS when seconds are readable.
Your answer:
**5:43**
